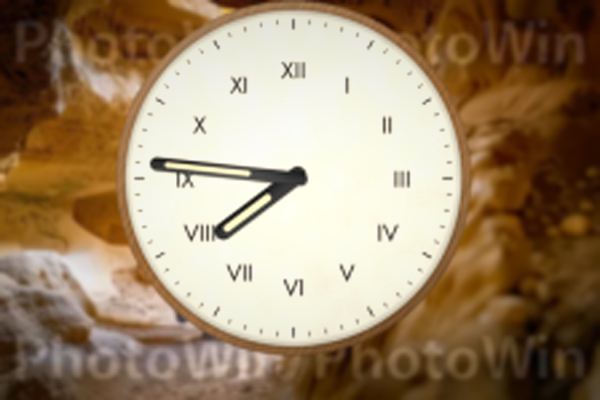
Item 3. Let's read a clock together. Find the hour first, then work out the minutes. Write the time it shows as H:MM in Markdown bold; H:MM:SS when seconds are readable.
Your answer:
**7:46**
